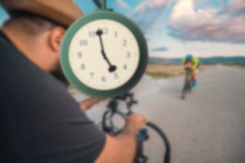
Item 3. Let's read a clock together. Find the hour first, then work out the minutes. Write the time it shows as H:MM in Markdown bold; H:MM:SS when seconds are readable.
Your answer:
**4:58**
